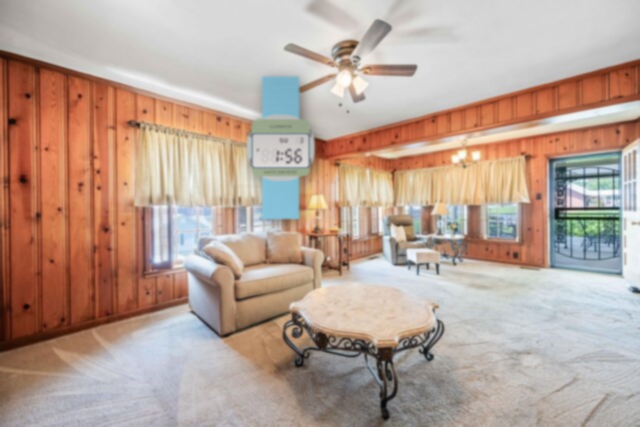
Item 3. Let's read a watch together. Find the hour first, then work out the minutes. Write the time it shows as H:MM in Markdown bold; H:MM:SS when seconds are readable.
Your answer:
**1:56**
